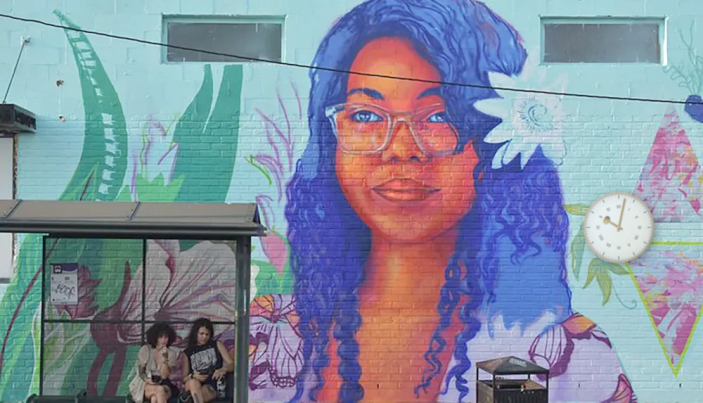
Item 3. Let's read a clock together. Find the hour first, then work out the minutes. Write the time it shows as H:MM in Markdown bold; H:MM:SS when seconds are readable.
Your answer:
**10:02**
